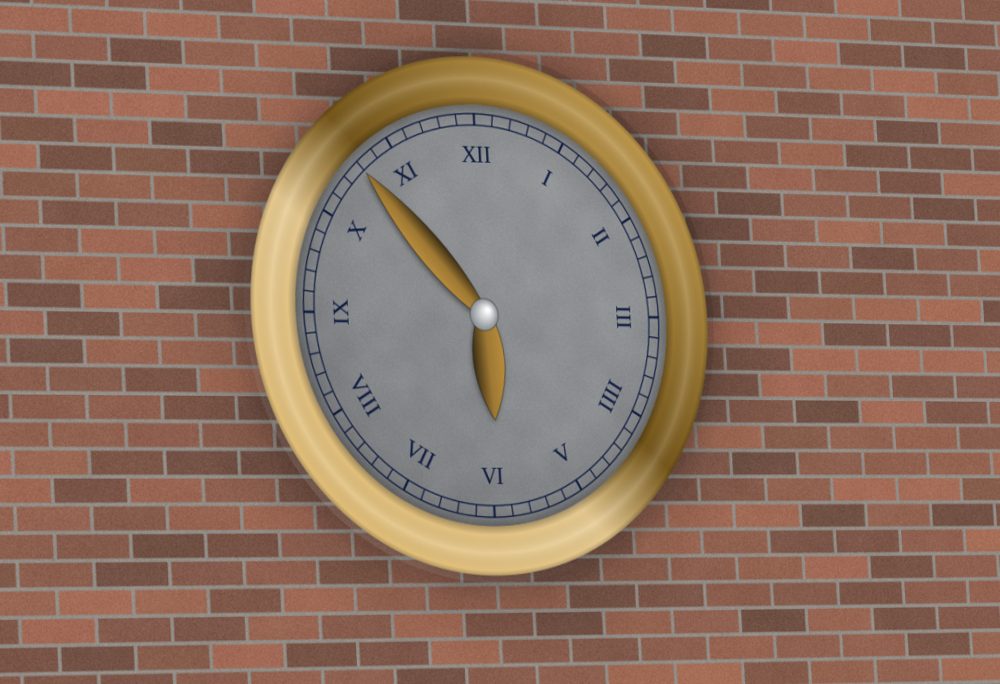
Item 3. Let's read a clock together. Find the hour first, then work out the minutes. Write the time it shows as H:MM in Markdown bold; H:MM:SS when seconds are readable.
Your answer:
**5:53**
